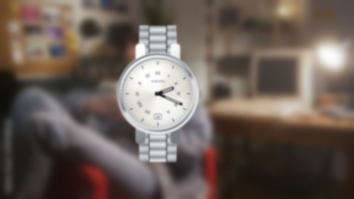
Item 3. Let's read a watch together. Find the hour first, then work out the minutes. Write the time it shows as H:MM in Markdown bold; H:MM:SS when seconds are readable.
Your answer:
**2:19**
